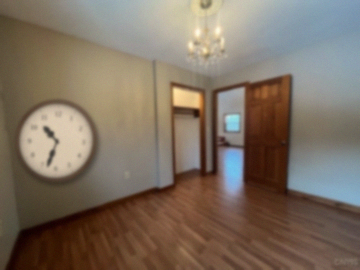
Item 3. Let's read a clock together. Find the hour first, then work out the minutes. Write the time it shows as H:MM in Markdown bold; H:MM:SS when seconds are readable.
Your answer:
**10:33**
